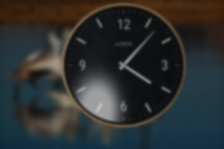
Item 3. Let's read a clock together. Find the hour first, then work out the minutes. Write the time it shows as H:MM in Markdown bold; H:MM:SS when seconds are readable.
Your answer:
**4:07**
